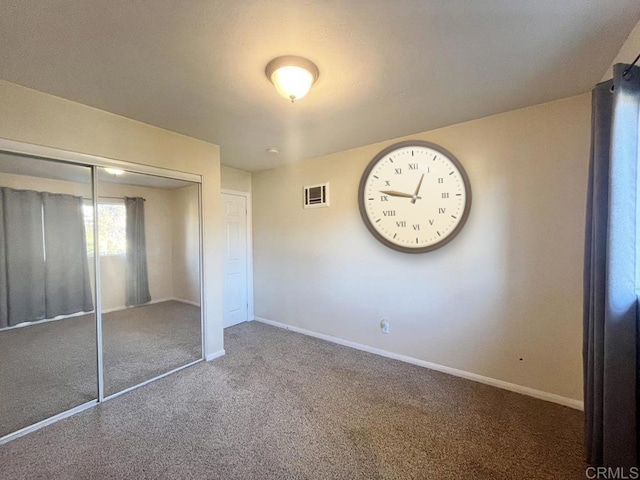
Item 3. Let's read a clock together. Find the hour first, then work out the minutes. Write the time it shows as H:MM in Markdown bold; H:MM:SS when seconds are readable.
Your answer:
**12:47**
